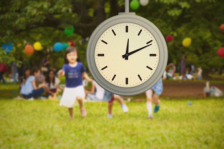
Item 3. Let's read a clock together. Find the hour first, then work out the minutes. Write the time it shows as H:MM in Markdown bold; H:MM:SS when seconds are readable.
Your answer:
**12:11**
